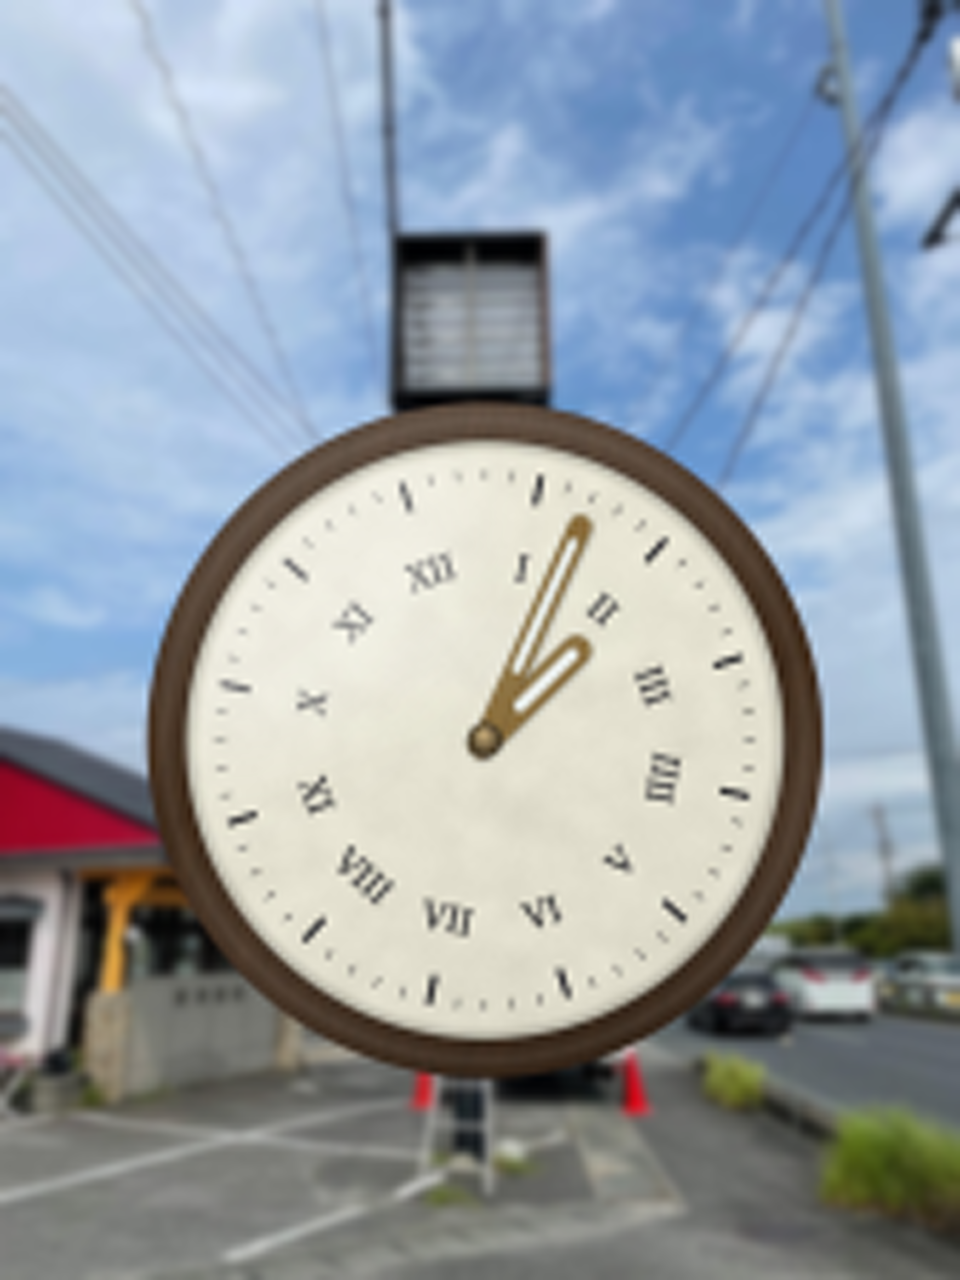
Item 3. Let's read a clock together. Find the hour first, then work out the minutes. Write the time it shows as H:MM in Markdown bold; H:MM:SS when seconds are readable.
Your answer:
**2:07**
